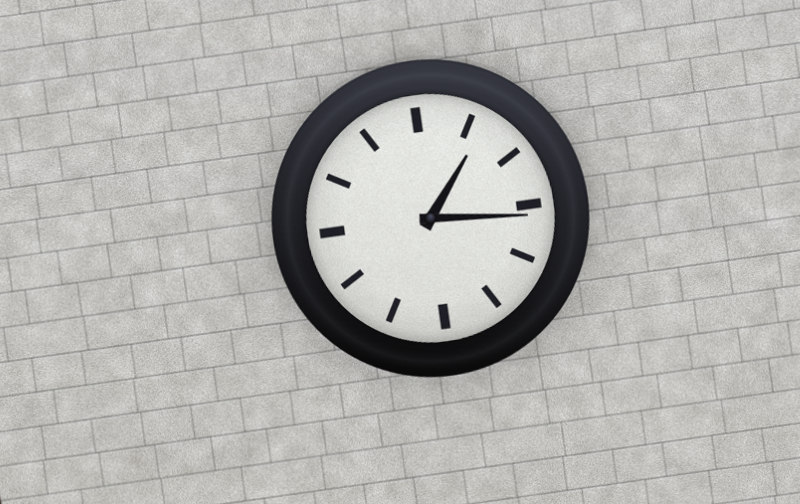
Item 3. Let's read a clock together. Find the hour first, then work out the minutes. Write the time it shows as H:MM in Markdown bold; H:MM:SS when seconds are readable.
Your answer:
**1:16**
